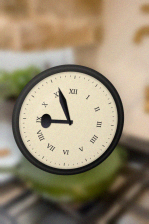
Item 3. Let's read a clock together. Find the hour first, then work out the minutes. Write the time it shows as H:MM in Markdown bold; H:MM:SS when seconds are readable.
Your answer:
**8:56**
